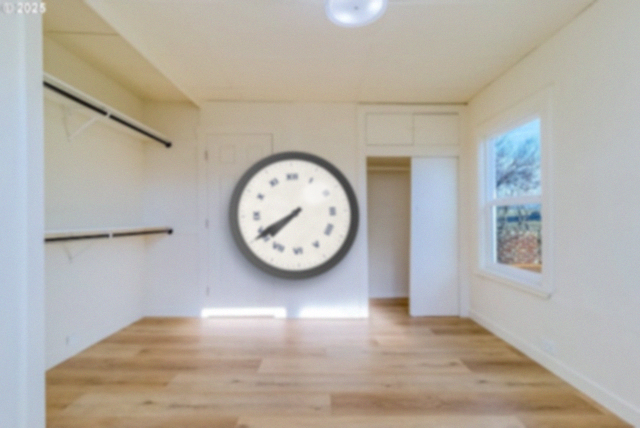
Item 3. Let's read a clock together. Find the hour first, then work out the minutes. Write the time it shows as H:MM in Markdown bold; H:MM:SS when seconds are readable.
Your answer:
**7:40**
